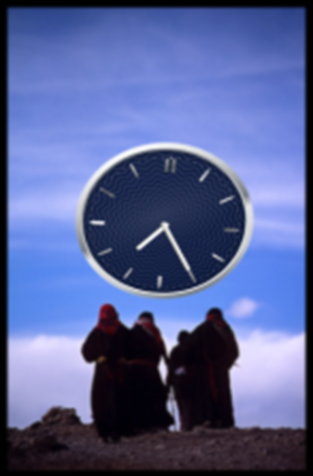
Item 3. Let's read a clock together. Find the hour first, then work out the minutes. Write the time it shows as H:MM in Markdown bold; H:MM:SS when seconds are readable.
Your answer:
**7:25**
